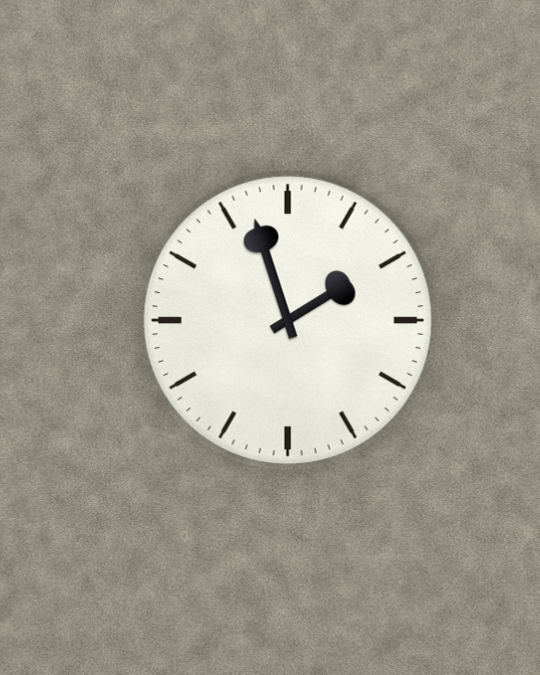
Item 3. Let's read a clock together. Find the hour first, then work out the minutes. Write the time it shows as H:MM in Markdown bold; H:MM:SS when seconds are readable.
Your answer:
**1:57**
